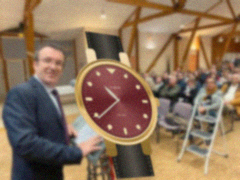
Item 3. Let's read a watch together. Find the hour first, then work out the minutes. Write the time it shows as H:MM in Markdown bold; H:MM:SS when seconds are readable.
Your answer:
**10:39**
